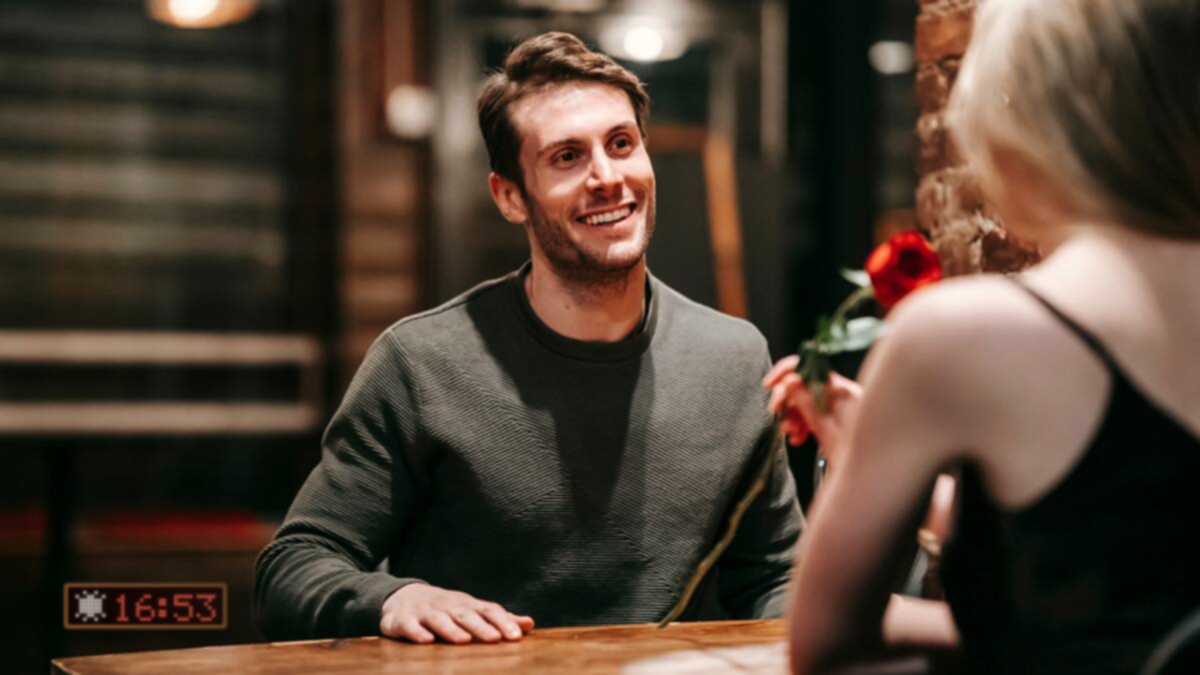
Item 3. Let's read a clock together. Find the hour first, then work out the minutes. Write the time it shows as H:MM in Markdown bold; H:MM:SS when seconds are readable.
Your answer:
**16:53**
